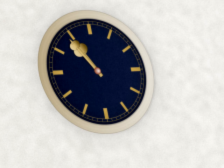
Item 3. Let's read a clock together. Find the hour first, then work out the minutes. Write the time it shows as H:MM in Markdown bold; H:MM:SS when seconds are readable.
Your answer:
**10:54**
